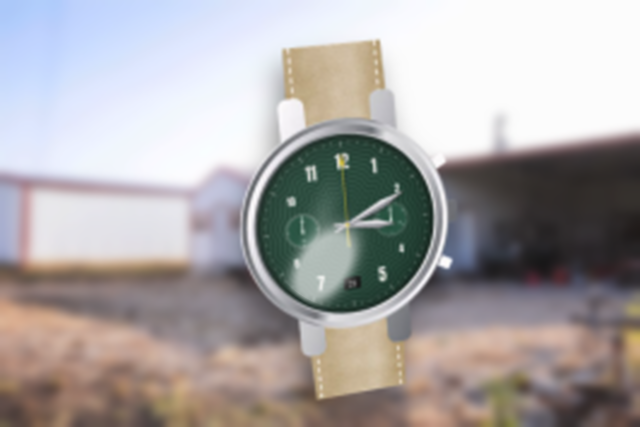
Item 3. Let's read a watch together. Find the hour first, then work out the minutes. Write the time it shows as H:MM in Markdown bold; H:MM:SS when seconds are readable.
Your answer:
**3:11**
